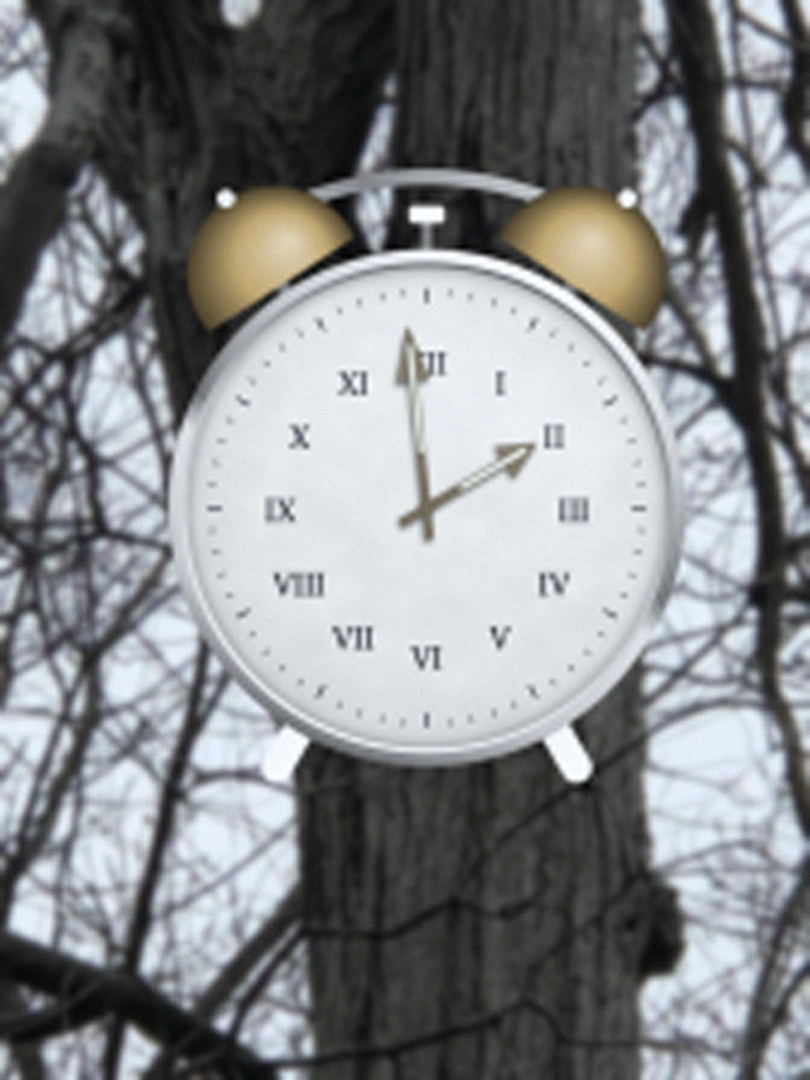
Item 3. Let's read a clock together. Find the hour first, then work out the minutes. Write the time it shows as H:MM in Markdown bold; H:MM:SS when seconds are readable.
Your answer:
**1:59**
